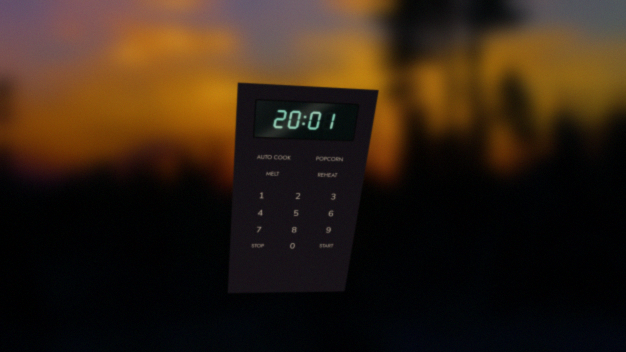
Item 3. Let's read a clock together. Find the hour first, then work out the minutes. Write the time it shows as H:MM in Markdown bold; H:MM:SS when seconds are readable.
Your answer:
**20:01**
